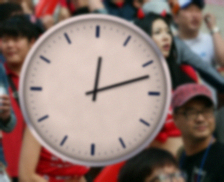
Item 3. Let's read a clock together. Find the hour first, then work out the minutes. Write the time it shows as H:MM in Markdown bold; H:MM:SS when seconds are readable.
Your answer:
**12:12**
